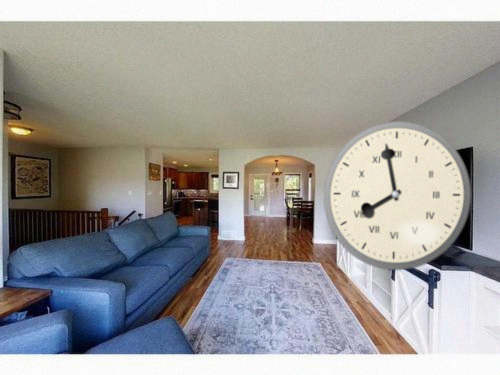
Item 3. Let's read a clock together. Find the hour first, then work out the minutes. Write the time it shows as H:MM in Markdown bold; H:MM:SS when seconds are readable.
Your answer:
**7:58**
